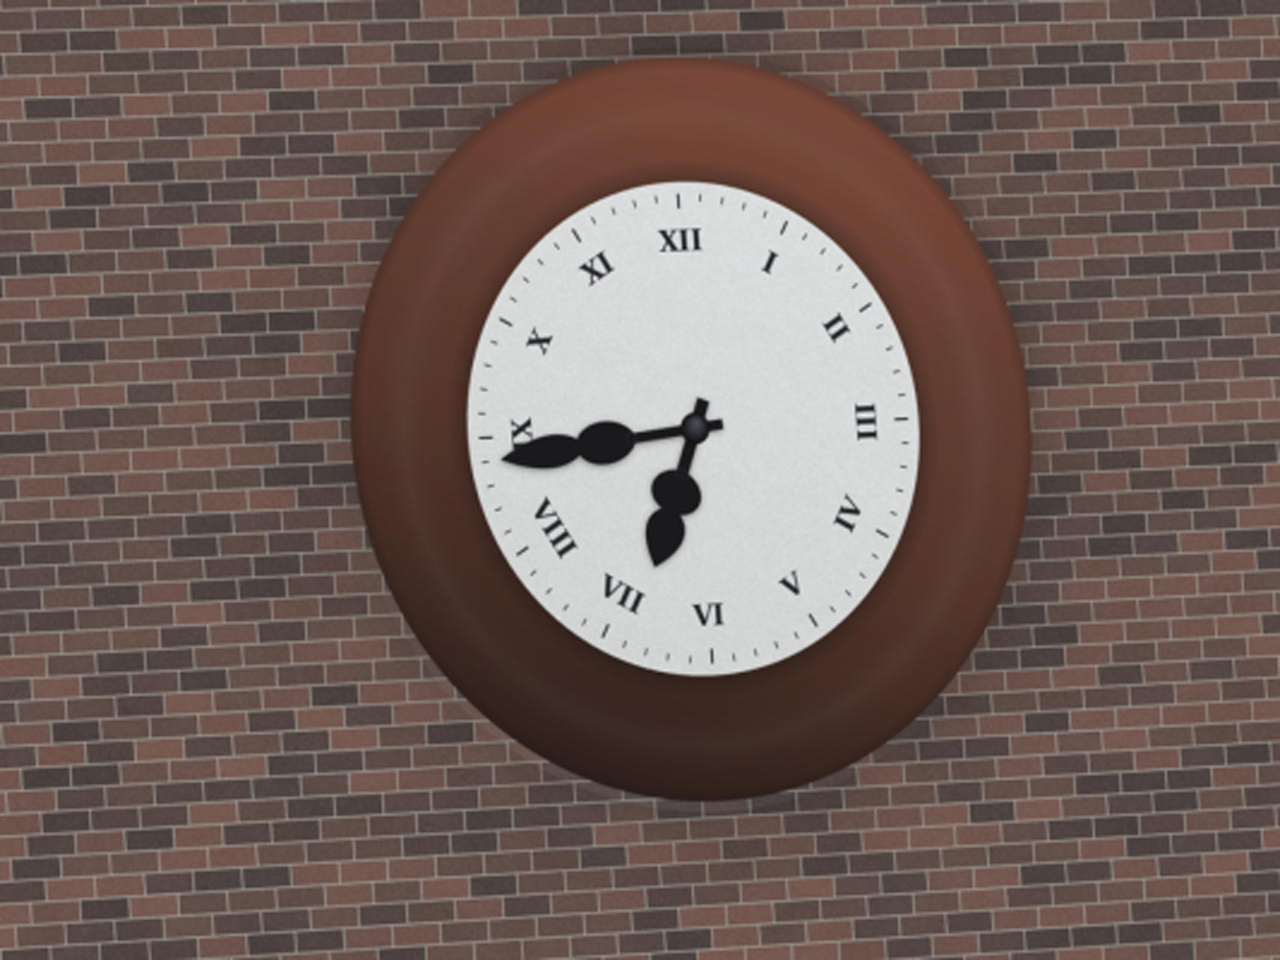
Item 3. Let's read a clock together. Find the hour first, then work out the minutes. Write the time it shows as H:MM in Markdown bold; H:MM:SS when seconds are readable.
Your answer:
**6:44**
